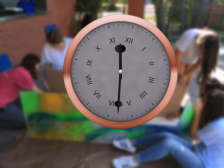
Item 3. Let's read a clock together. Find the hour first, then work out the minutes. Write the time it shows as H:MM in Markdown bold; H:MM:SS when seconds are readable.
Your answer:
**11:28**
